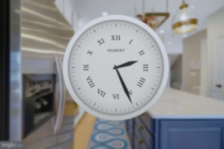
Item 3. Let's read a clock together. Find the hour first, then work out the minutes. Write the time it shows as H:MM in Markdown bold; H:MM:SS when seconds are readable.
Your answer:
**2:26**
